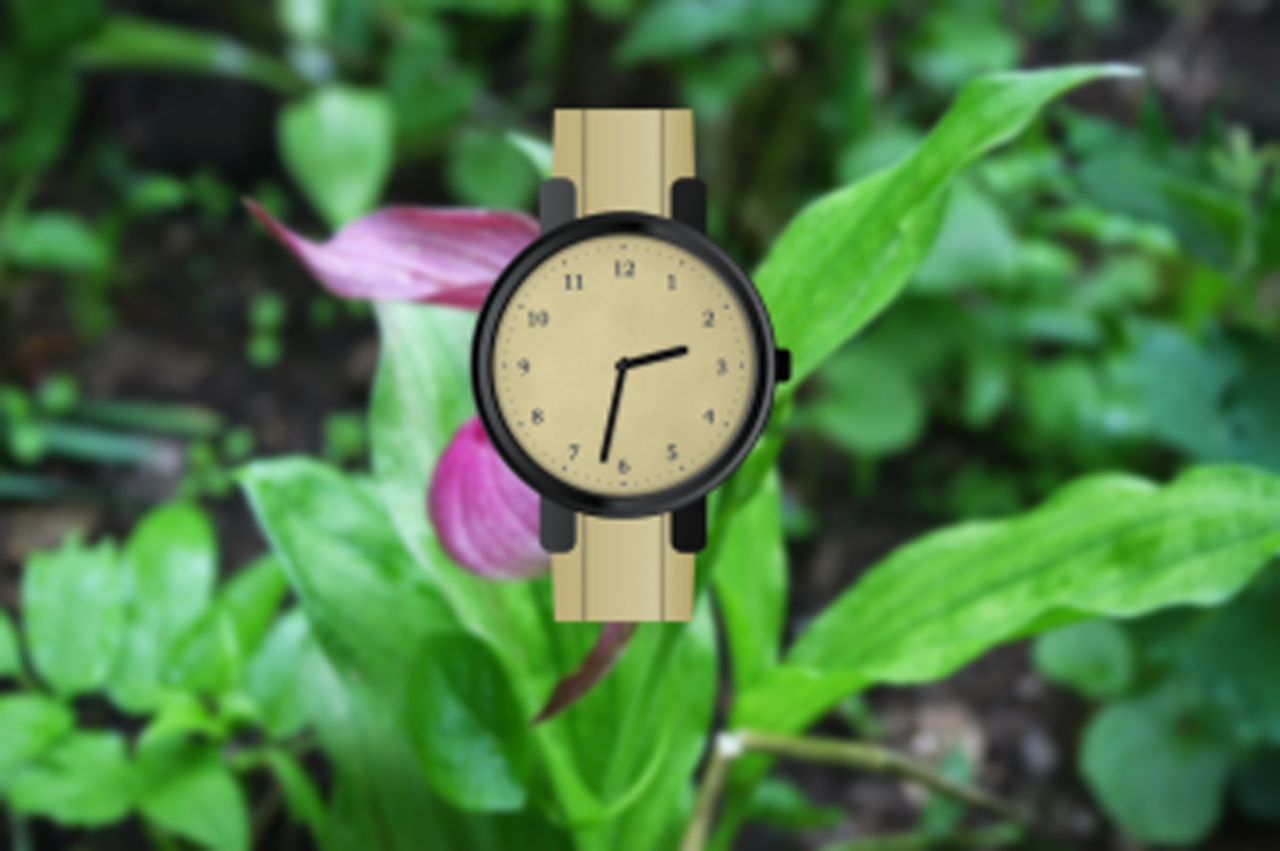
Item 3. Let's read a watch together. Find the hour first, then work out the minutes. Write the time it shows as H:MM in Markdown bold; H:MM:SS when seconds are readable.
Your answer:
**2:32**
